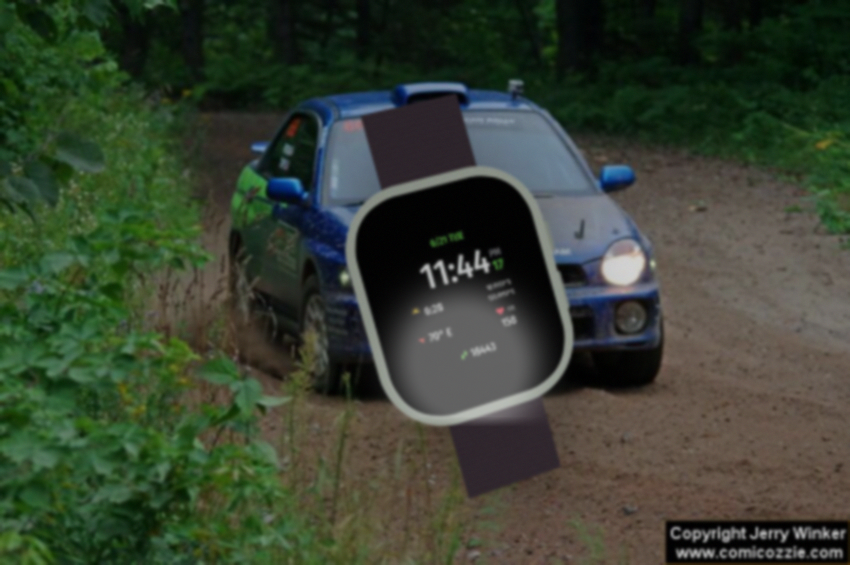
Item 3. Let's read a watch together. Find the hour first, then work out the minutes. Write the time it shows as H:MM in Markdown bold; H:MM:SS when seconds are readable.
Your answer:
**11:44**
